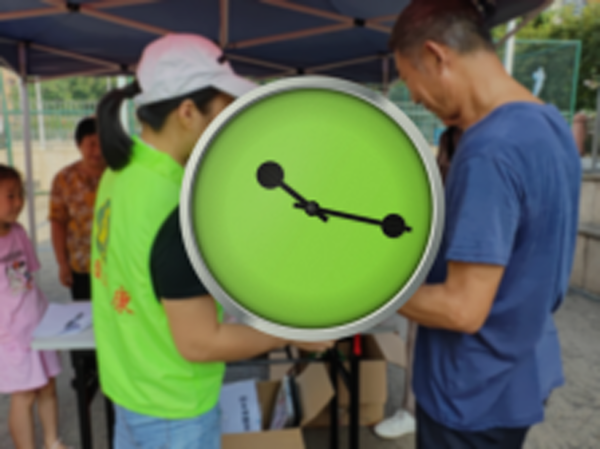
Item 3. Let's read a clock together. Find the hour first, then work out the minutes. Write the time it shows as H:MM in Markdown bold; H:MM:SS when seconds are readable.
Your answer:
**10:17**
